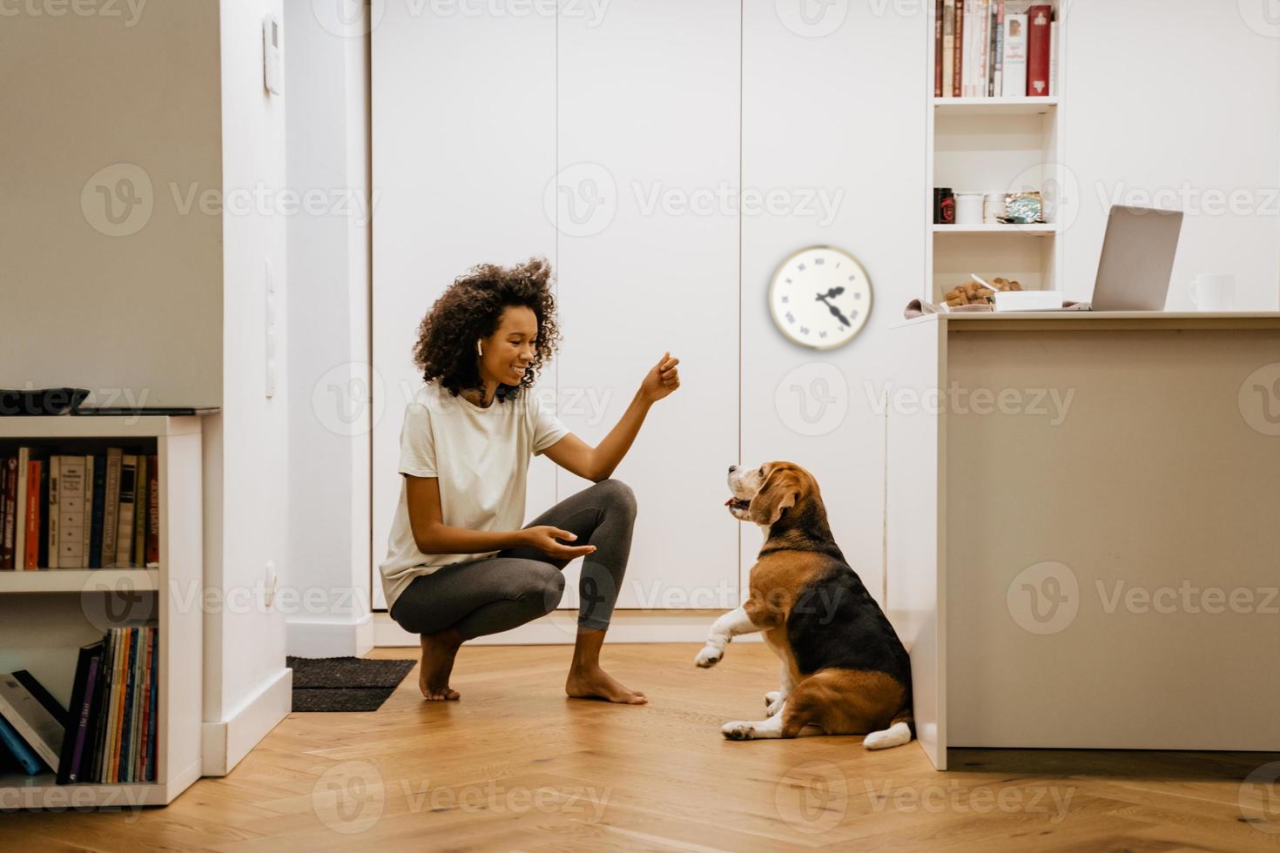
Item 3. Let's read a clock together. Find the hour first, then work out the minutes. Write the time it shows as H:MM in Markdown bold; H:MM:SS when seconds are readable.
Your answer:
**2:23**
